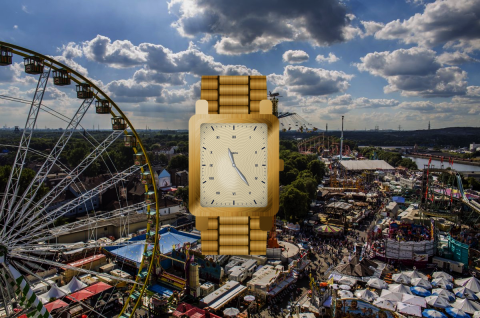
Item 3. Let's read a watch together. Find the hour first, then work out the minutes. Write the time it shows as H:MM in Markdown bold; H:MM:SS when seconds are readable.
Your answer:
**11:24**
